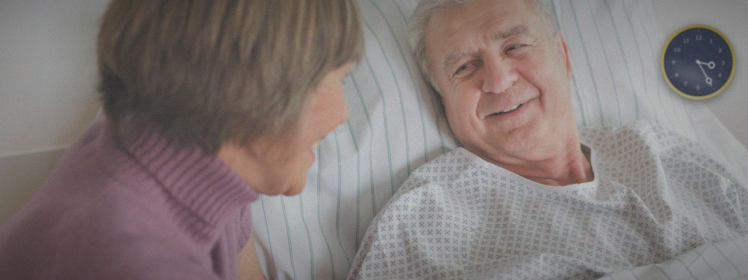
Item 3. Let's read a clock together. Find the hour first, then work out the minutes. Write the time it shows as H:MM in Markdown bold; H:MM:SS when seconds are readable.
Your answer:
**3:25**
